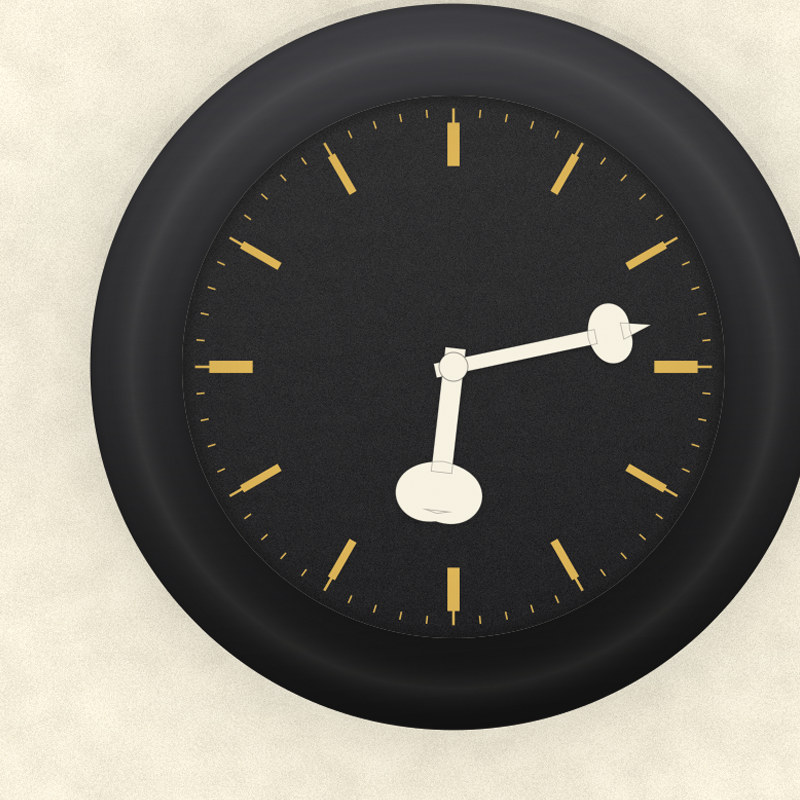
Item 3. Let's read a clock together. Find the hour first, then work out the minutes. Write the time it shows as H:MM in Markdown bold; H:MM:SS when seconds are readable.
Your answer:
**6:13**
